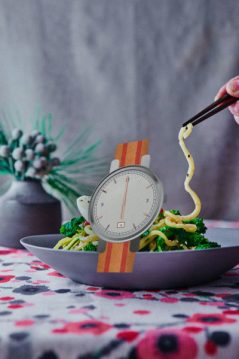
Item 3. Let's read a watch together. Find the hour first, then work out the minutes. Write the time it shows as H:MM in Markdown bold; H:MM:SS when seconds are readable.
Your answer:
**6:00**
